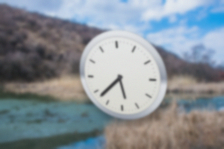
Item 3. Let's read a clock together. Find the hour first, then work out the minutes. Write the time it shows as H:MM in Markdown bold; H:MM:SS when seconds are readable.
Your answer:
**5:38**
